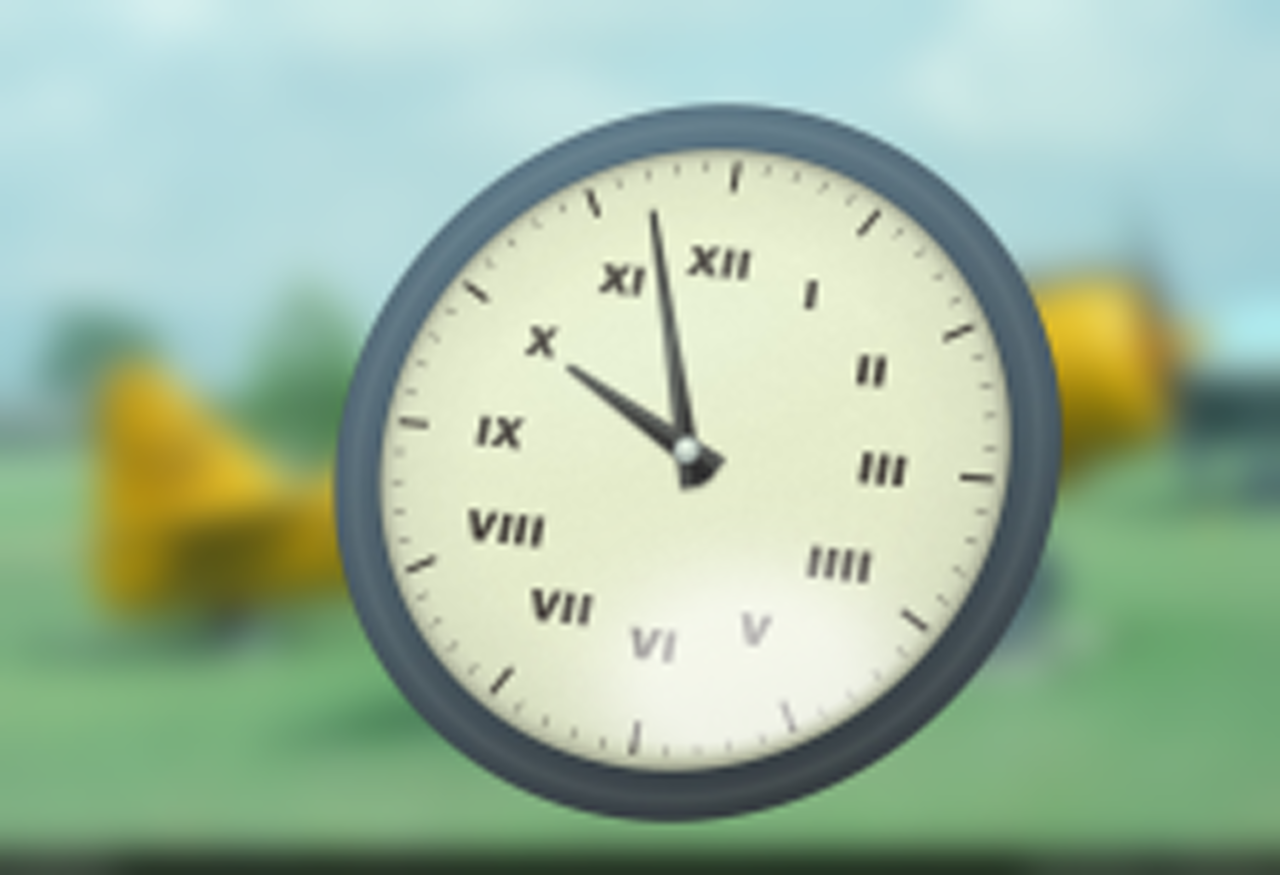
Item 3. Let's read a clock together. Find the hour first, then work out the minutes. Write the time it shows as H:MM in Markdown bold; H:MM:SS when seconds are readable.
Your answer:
**9:57**
